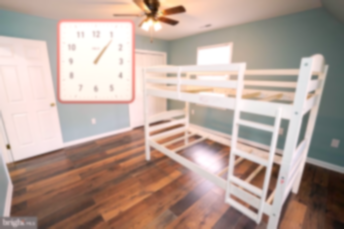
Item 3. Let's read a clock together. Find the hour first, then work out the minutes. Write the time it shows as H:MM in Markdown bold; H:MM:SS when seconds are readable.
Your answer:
**1:06**
